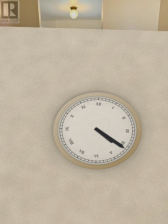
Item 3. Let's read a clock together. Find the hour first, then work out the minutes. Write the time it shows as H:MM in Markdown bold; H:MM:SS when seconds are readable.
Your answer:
**4:21**
